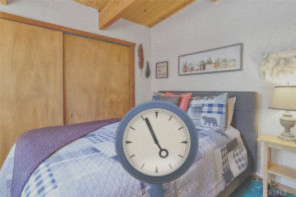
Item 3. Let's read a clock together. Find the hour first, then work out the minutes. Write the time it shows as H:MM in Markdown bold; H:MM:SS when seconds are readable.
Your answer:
**4:56**
